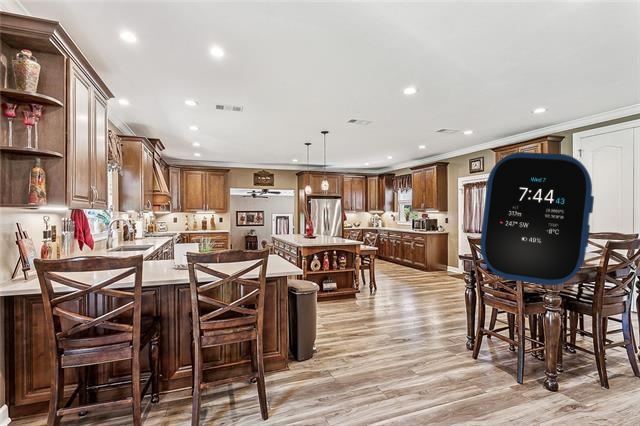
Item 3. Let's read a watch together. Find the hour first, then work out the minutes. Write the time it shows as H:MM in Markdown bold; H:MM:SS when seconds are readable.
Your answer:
**7:44**
